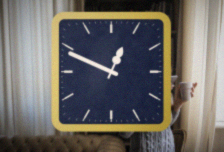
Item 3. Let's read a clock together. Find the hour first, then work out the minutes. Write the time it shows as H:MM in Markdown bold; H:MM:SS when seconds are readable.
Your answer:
**12:49**
